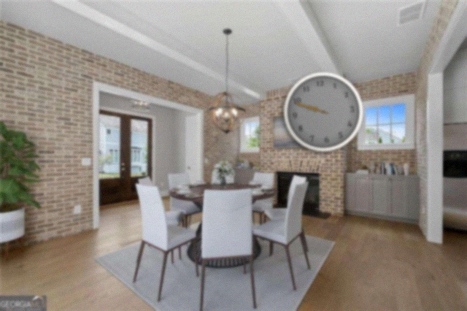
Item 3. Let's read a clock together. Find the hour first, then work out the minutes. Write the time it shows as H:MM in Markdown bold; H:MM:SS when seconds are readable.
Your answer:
**9:49**
